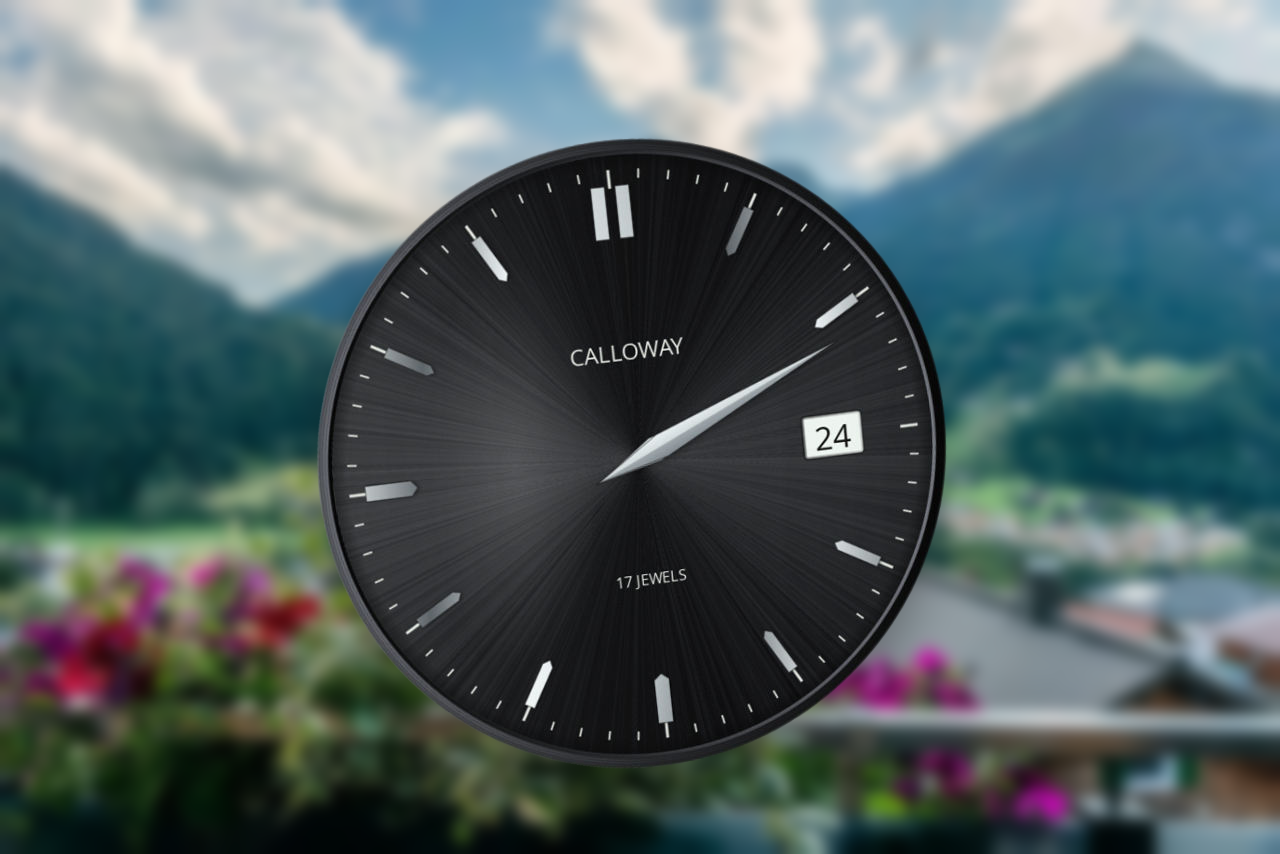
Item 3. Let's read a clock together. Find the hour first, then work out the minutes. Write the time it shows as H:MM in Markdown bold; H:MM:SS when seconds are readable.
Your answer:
**2:11**
